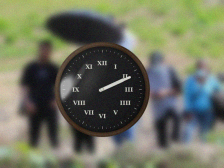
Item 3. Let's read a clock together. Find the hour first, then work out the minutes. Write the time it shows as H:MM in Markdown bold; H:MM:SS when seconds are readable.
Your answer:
**2:11**
